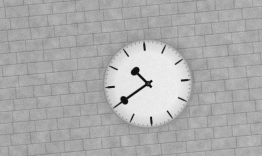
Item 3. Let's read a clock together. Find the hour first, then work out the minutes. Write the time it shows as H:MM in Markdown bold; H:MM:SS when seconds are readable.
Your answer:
**10:40**
